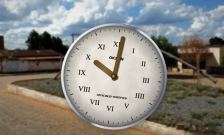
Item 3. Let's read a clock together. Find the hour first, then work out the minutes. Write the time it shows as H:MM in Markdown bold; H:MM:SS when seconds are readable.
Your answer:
**10:01**
